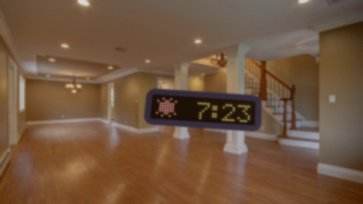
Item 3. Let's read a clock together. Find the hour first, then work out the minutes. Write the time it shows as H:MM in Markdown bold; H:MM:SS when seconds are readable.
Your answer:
**7:23**
